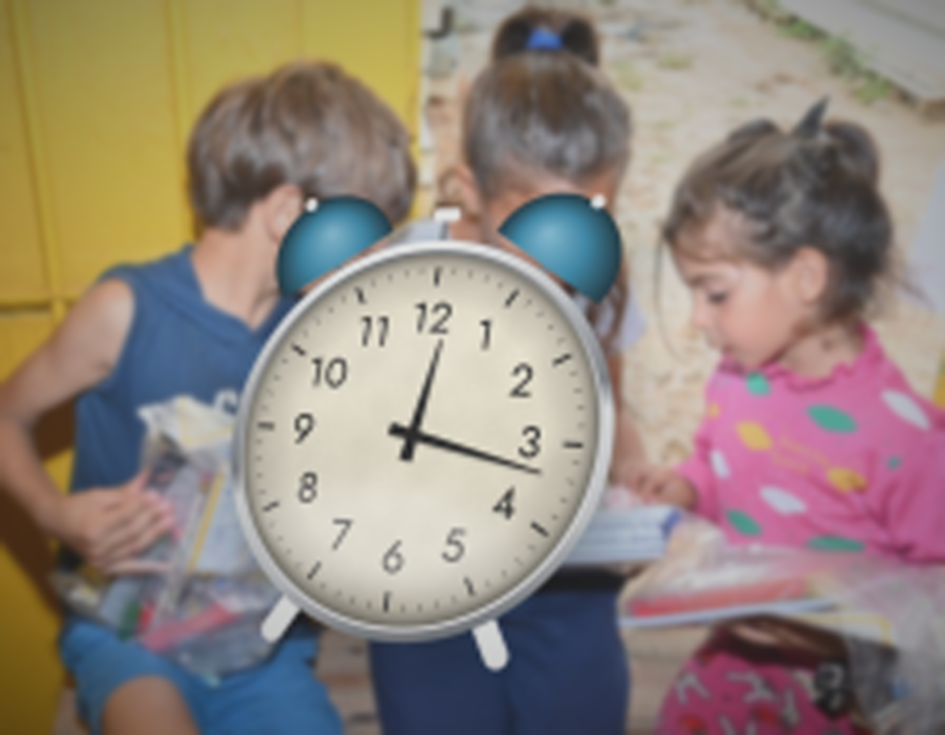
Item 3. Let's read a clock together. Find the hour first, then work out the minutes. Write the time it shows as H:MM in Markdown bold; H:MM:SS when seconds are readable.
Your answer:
**12:17**
